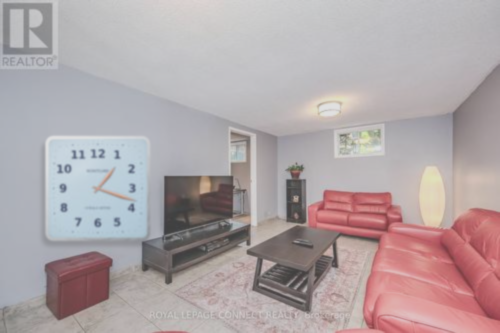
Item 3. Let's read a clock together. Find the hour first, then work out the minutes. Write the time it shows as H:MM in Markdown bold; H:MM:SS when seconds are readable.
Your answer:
**1:18**
